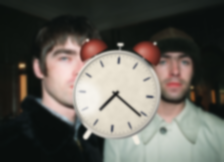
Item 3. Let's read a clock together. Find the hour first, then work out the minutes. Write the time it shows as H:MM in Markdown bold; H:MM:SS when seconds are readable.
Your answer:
**7:21**
